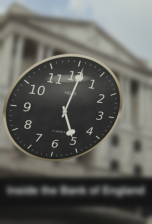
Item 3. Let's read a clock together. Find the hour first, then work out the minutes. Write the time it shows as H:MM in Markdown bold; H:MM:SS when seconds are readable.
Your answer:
**5:01**
